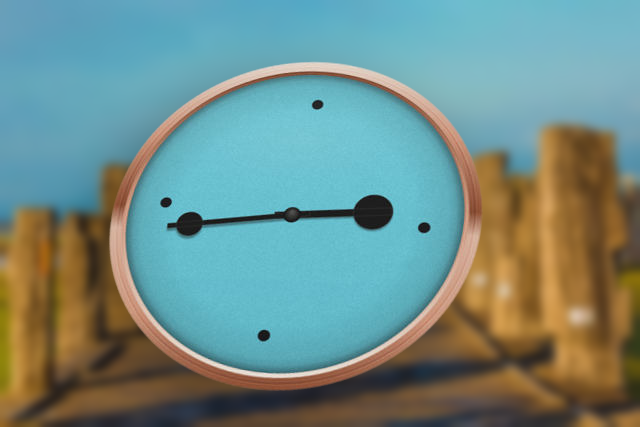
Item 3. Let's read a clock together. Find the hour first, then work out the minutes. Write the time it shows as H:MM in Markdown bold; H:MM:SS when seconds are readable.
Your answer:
**2:43**
